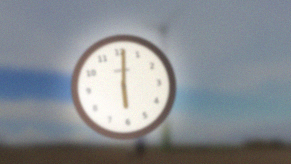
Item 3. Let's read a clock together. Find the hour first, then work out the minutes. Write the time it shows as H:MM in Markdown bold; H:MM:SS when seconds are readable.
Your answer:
**6:01**
